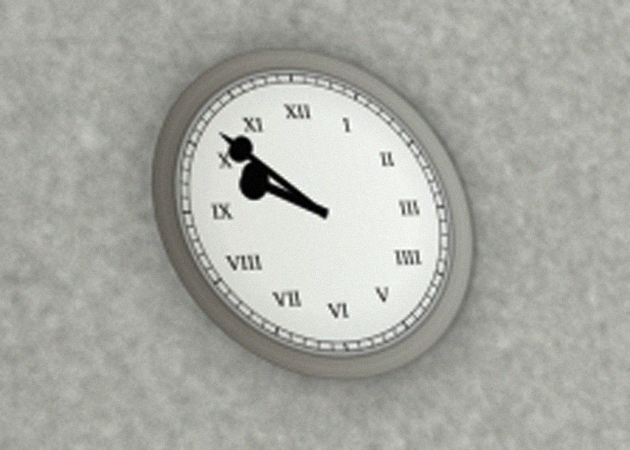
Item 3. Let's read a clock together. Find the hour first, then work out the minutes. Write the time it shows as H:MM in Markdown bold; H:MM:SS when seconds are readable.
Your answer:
**9:52**
